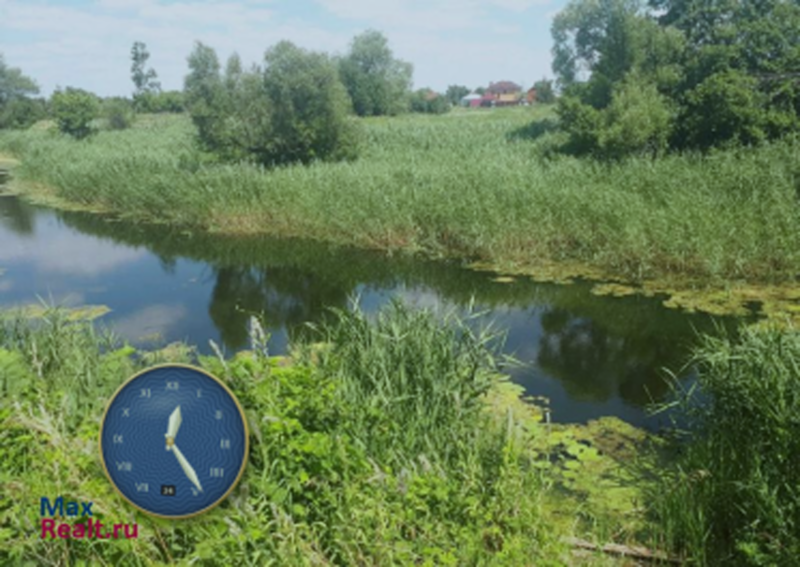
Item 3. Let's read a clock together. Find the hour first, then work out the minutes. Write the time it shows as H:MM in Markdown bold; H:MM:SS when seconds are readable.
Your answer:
**12:24**
